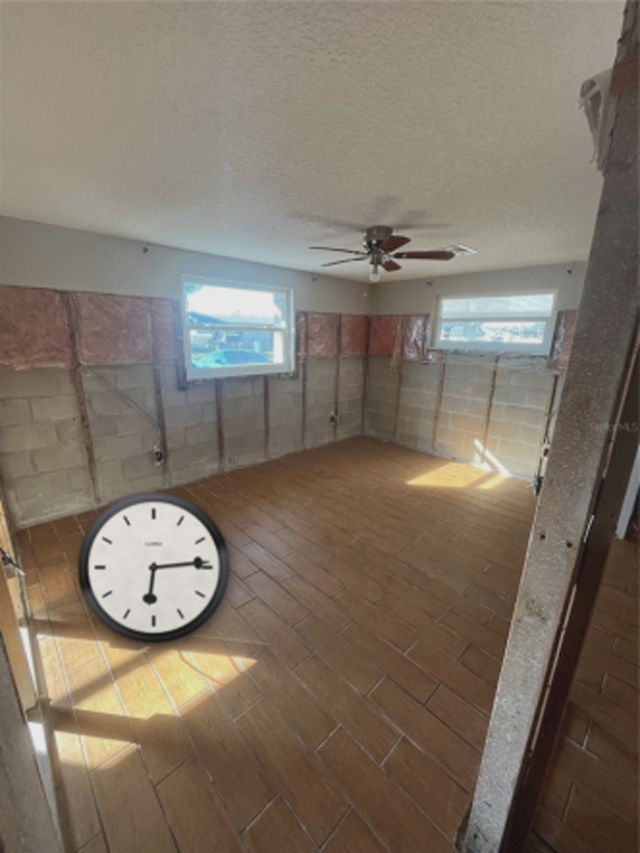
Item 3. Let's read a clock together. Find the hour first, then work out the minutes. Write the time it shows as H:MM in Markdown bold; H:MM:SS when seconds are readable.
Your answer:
**6:14**
